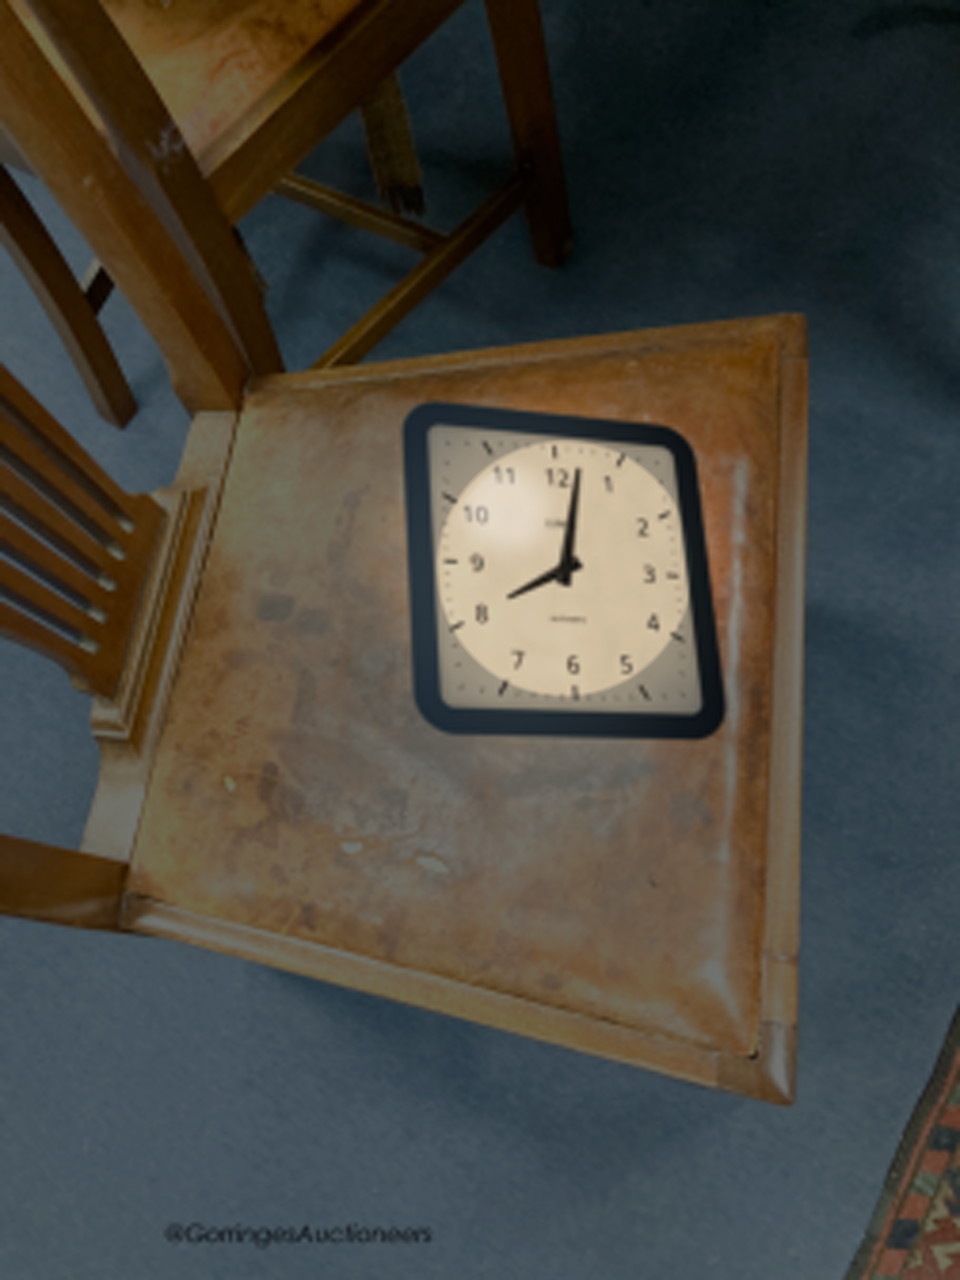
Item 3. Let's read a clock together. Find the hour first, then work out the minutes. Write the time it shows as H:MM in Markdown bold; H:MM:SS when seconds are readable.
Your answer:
**8:02**
